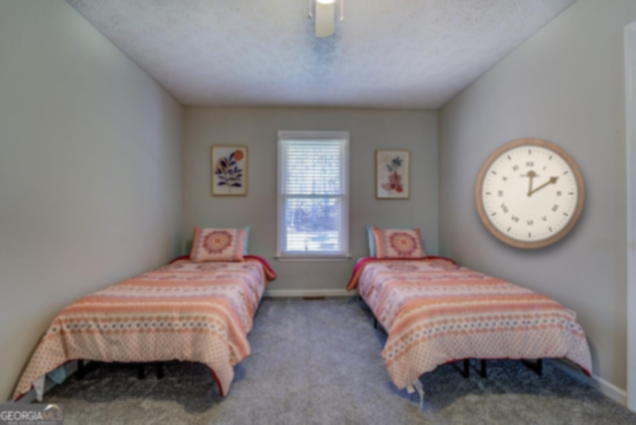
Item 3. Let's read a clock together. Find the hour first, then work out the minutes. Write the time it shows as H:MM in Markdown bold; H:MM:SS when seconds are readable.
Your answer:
**12:10**
